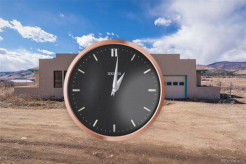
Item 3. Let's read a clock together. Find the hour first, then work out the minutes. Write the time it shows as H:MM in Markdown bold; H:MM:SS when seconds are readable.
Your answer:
**1:01**
